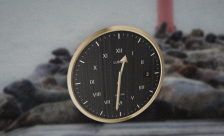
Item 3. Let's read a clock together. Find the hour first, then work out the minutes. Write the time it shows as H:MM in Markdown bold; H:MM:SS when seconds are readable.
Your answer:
**12:31**
